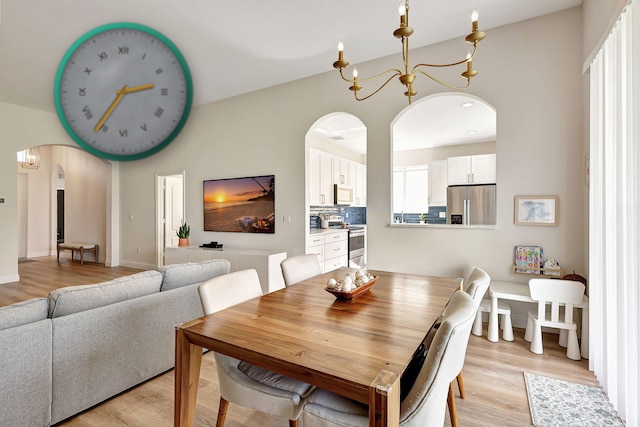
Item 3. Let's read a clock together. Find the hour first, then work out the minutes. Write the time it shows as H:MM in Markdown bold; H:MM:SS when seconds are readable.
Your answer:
**2:36**
